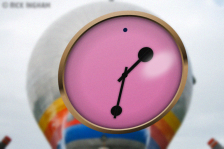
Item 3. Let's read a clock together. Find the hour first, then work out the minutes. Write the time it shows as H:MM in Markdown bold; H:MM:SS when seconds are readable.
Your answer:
**1:32**
